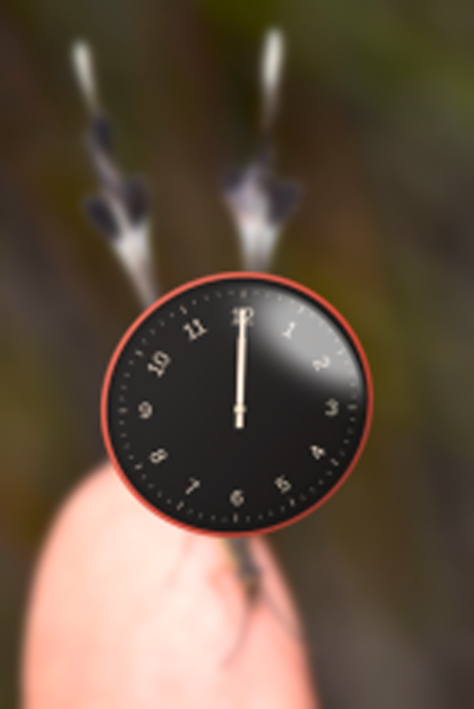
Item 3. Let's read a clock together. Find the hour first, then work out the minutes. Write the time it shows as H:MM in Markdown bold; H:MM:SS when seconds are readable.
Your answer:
**12:00**
